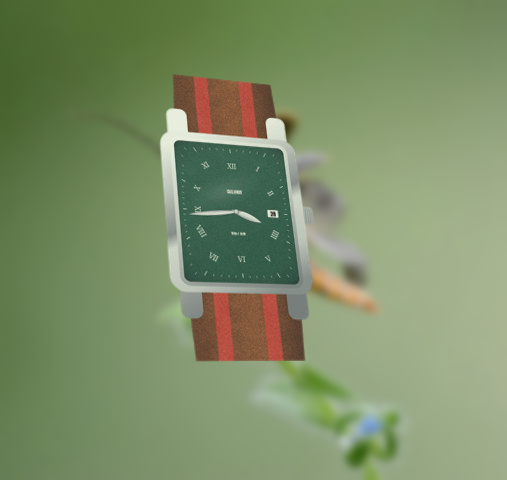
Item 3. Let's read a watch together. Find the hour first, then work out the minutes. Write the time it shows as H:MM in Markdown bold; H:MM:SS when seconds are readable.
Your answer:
**3:44**
